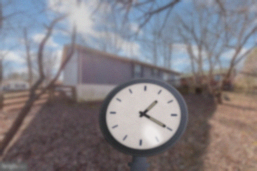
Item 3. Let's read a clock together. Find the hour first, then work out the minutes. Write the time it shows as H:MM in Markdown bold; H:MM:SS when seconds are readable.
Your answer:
**1:20**
